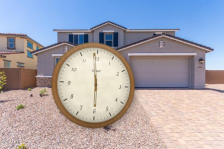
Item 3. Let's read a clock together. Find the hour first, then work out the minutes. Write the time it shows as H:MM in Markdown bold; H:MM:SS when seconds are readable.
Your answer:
**5:59**
